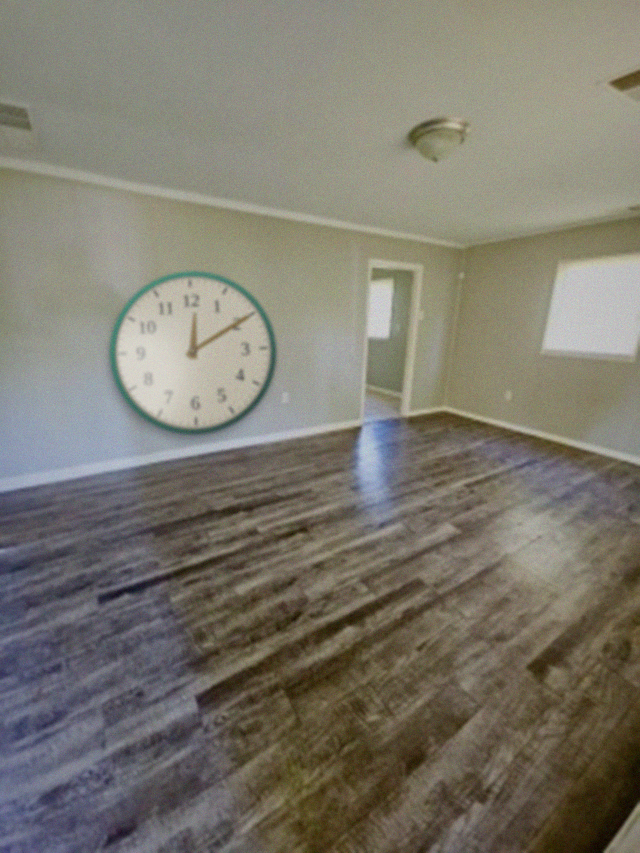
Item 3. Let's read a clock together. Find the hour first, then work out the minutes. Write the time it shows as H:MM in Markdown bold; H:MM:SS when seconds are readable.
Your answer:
**12:10**
